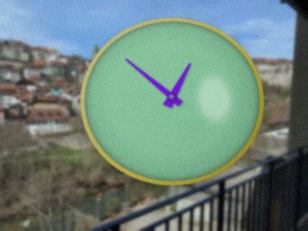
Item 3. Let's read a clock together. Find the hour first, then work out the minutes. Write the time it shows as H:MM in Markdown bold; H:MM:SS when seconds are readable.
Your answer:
**12:52**
